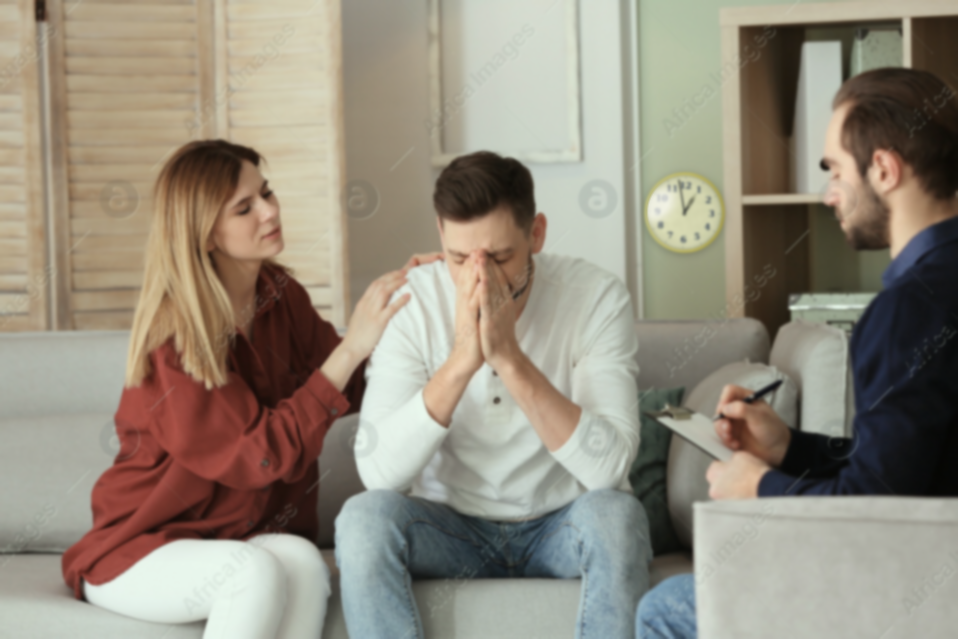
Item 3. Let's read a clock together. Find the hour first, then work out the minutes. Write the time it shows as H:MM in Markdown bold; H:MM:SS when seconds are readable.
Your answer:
**12:58**
